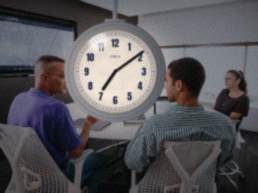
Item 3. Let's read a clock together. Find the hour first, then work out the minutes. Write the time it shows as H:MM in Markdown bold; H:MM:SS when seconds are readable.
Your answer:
**7:09**
